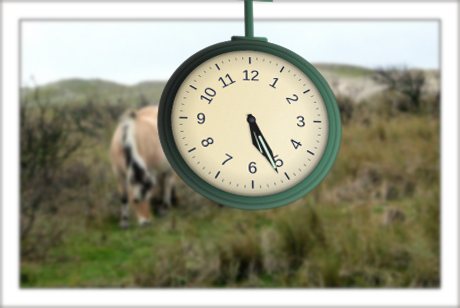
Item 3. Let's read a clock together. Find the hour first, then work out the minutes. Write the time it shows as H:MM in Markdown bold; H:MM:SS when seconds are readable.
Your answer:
**5:26**
